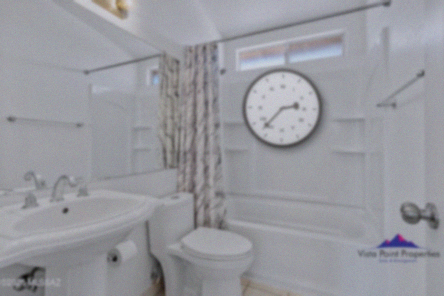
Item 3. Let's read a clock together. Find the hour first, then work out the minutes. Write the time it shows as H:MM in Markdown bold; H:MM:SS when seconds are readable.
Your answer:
**2:37**
